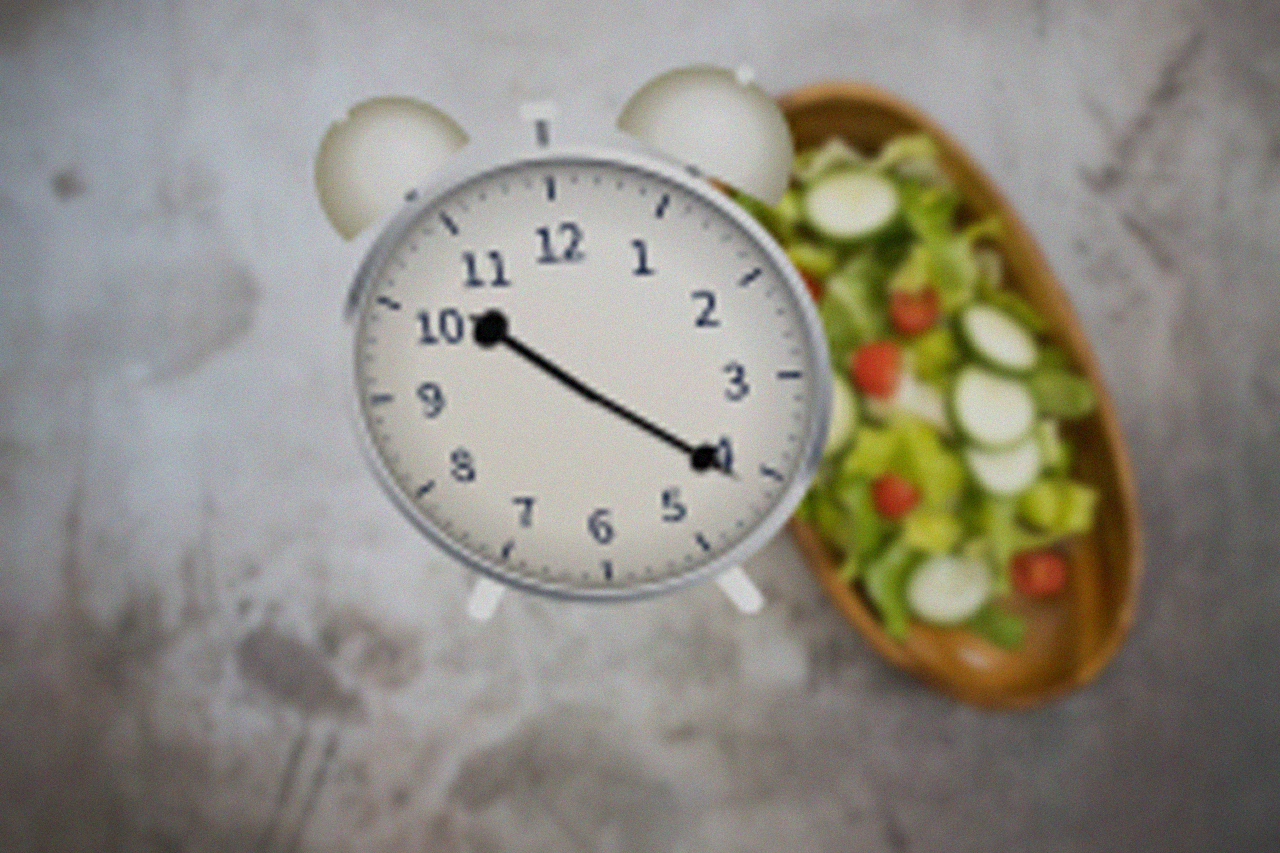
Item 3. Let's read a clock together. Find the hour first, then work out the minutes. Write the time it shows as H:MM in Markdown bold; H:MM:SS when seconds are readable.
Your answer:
**10:21**
